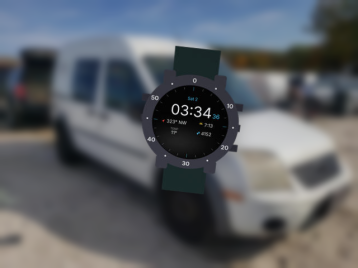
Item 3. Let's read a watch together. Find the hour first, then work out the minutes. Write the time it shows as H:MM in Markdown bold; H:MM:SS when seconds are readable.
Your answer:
**3:34**
